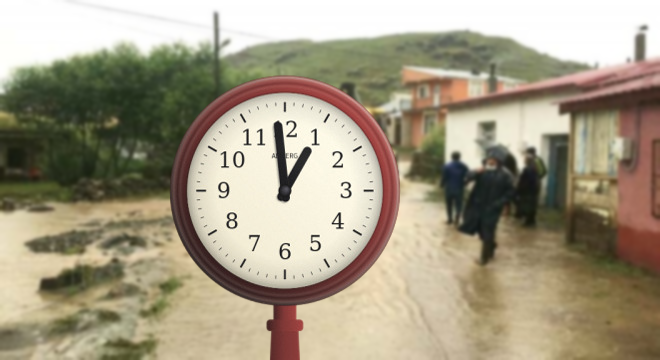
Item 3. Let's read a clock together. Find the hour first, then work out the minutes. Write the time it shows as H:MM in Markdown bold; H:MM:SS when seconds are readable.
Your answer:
**12:59**
